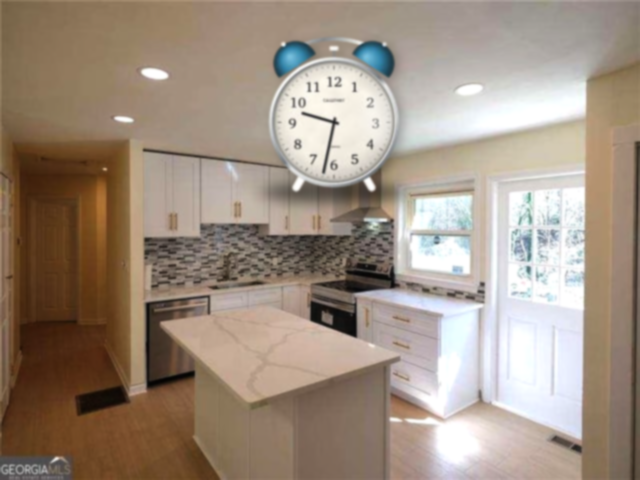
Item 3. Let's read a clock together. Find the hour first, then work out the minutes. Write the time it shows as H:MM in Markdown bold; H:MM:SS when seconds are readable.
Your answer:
**9:32**
